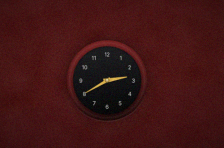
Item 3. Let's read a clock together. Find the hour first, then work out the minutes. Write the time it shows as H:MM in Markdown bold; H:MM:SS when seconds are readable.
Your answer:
**2:40**
